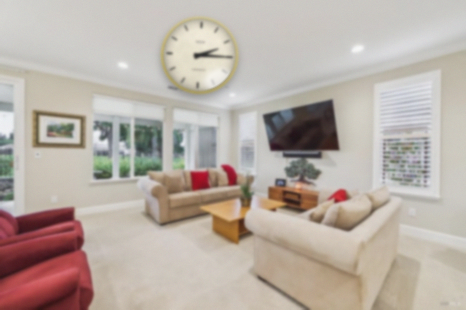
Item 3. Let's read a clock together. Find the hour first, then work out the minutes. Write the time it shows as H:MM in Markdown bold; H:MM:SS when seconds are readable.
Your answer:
**2:15**
